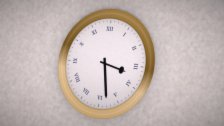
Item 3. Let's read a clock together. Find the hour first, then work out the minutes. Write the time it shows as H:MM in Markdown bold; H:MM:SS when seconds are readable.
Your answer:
**3:28**
